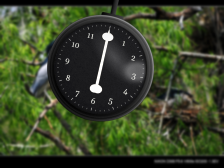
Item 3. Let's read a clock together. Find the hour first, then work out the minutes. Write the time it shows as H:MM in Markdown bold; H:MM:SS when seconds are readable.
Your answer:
**6:00**
